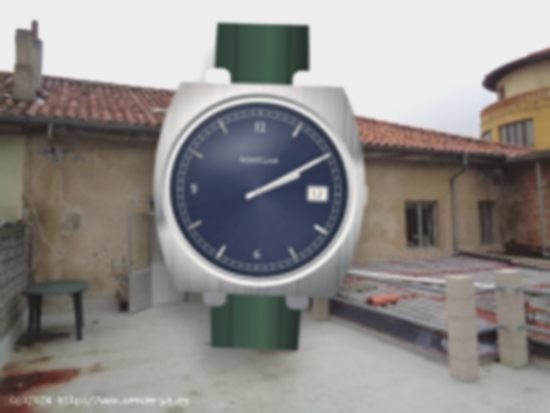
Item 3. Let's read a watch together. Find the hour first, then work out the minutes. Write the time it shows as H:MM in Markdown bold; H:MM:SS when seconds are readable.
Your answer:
**2:10**
